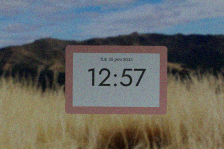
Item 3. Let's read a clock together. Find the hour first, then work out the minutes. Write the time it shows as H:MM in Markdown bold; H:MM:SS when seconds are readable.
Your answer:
**12:57**
